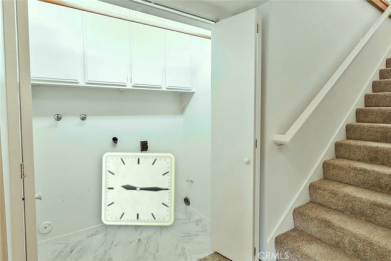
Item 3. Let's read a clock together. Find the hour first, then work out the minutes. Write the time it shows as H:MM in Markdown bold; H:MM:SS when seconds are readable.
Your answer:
**9:15**
